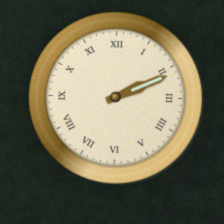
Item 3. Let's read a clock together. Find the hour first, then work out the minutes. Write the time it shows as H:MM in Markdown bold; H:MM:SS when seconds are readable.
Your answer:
**2:11**
